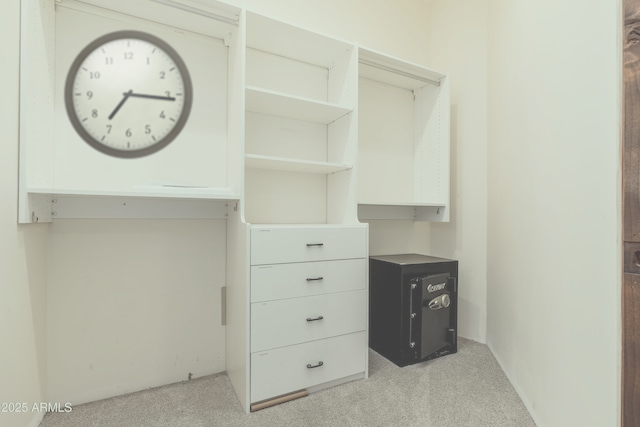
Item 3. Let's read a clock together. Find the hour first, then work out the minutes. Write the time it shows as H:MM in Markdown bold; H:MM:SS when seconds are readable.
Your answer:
**7:16**
